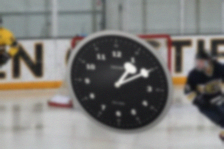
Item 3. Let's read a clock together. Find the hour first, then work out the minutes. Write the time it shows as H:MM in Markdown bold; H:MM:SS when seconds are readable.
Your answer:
**1:10**
